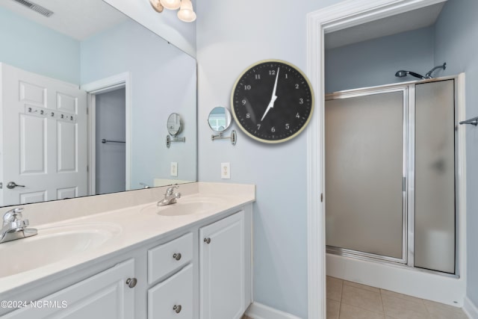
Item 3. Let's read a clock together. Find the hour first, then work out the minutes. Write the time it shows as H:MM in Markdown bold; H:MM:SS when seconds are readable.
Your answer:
**7:02**
